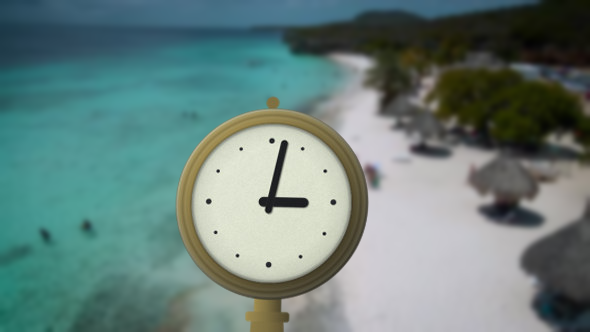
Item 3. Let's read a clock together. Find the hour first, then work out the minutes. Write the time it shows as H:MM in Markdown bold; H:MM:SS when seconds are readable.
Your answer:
**3:02**
